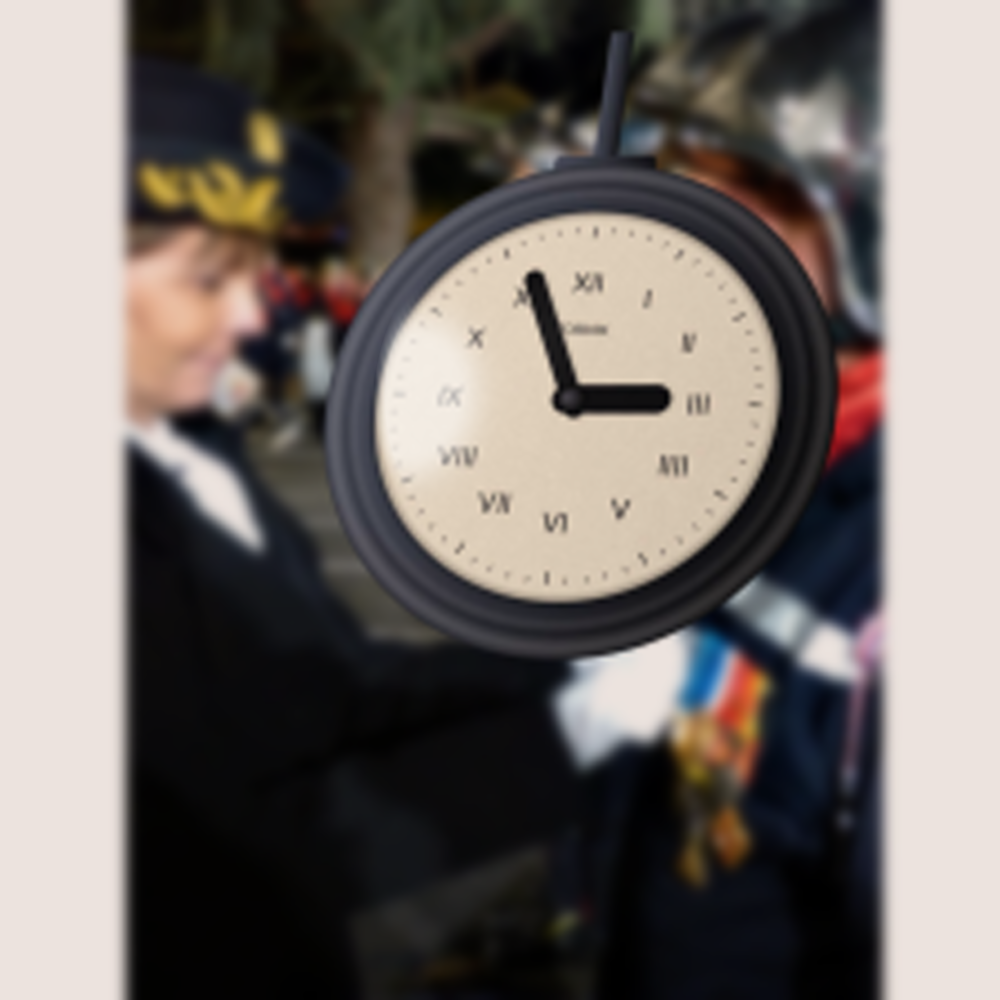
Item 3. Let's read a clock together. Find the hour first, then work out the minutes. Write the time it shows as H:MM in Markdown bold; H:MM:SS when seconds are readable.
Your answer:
**2:56**
